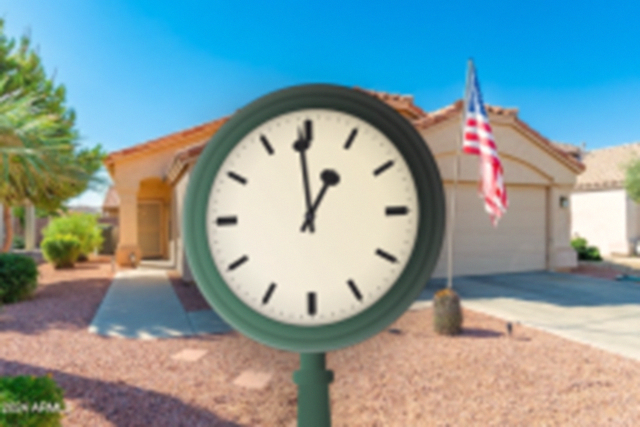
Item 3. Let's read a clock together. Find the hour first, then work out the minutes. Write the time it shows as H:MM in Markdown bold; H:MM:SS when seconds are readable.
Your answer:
**12:59**
